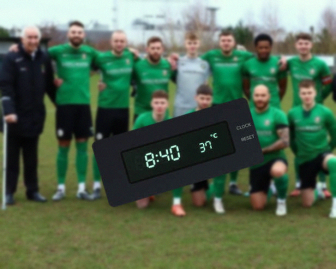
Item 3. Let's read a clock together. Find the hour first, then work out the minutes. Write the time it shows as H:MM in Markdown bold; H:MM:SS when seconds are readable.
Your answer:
**8:40**
